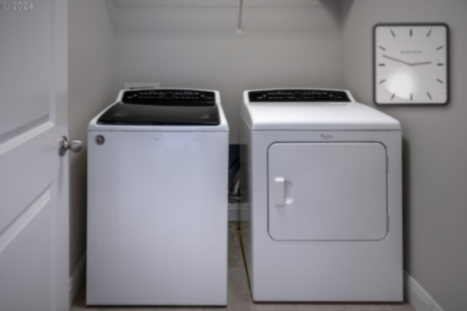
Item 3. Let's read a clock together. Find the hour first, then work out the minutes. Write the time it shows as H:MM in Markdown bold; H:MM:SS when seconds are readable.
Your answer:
**2:48**
